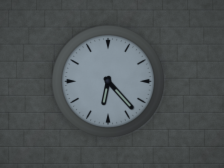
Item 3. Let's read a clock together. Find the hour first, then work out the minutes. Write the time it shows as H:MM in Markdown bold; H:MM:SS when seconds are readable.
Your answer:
**6:23**
